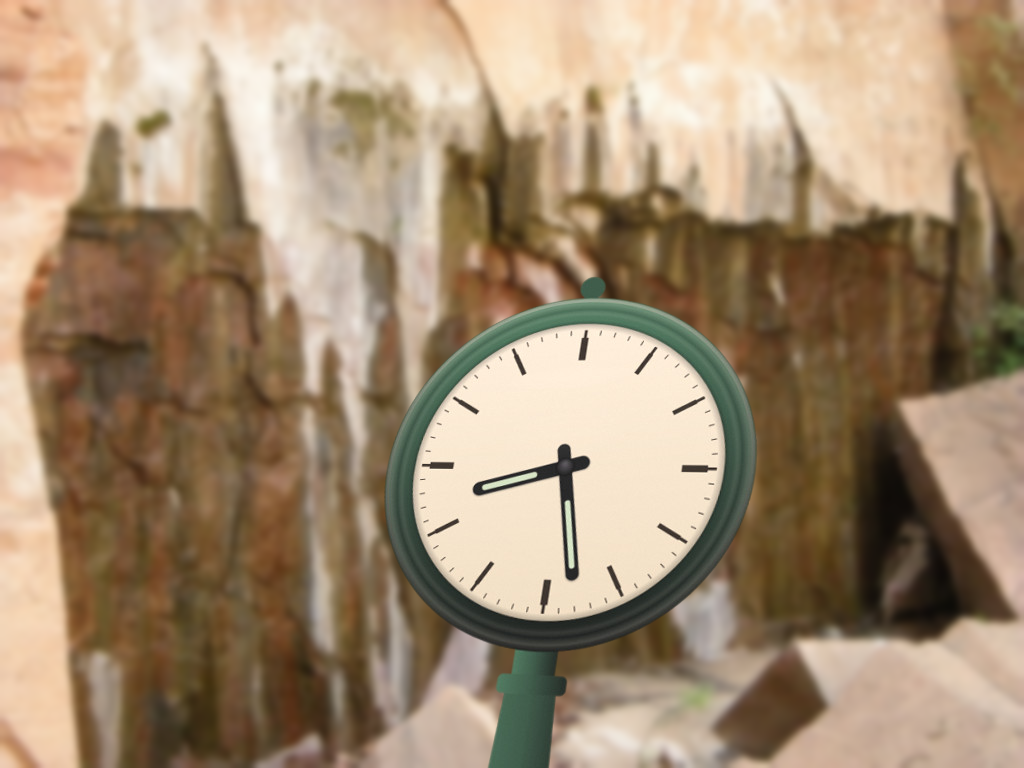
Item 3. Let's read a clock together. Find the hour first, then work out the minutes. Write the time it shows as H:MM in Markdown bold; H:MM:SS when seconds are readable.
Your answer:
**8:28**
